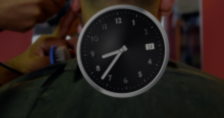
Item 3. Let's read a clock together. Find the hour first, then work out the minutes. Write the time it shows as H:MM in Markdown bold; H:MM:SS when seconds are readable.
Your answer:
**8:37**
